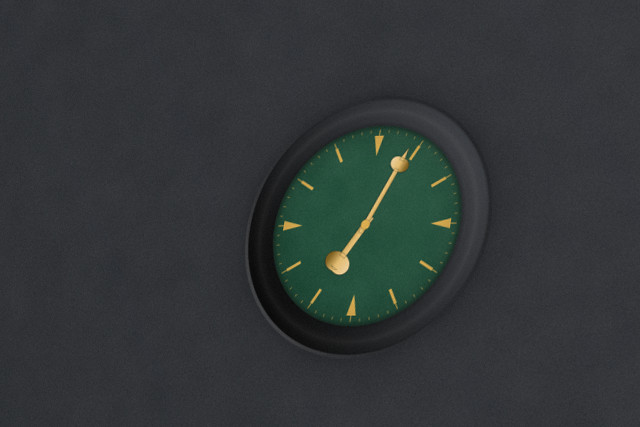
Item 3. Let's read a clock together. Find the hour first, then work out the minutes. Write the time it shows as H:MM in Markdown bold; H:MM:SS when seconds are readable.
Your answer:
**7:04**
